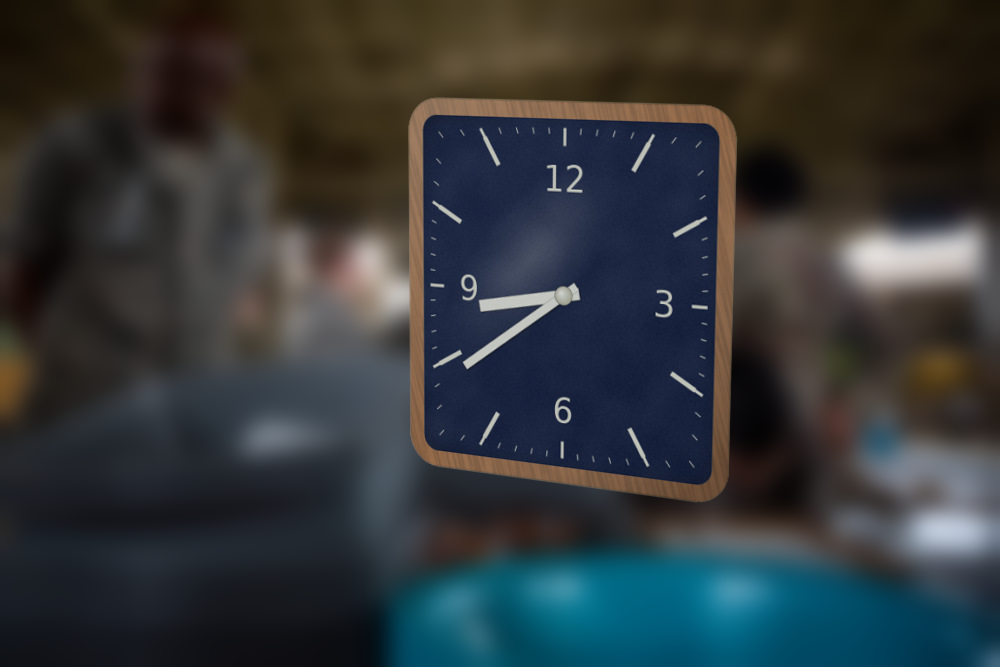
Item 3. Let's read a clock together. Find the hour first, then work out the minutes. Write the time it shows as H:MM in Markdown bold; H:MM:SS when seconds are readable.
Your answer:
**8:39**
